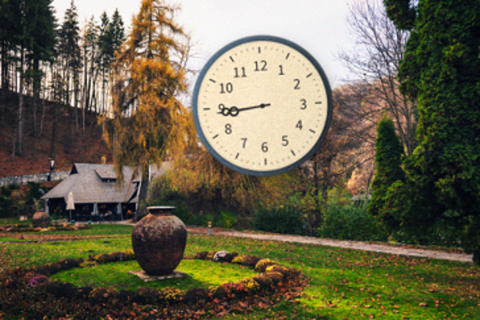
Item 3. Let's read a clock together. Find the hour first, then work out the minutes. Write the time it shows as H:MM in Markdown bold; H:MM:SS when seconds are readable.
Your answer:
**8:44**
